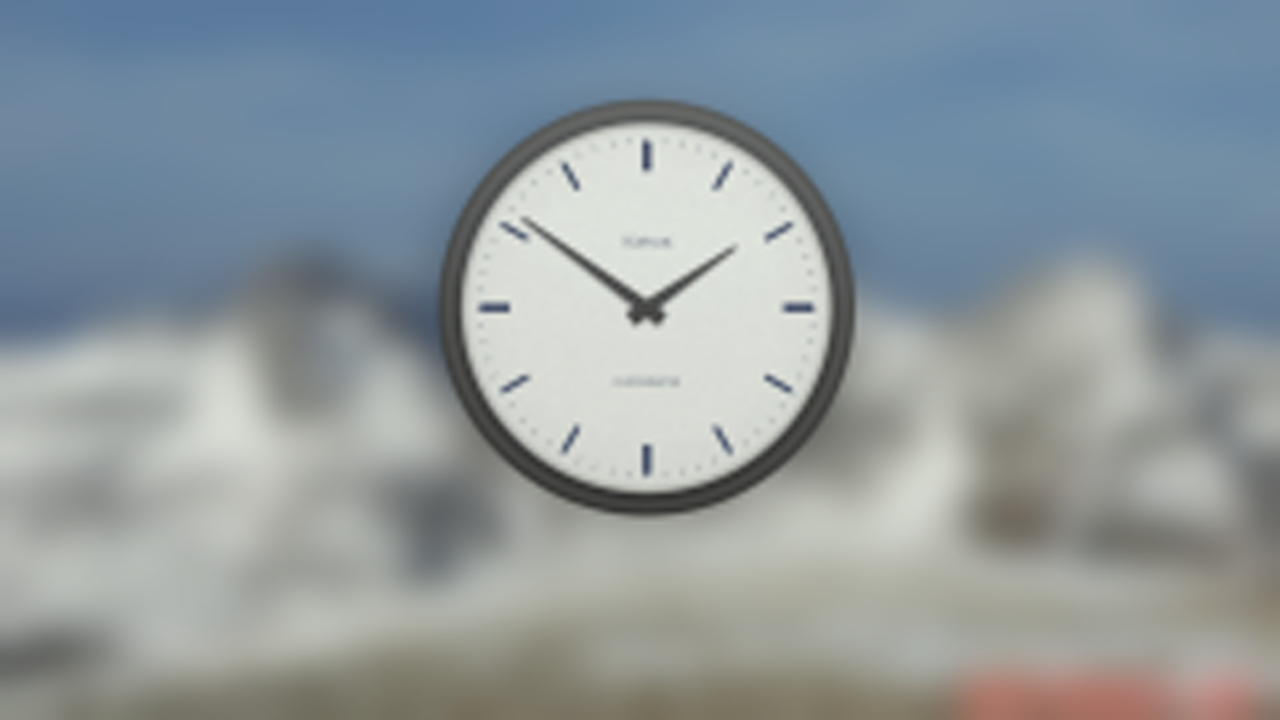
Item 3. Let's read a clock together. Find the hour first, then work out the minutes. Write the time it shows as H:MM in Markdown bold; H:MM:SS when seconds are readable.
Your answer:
**1:51**
